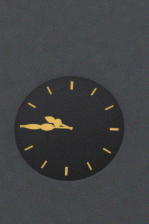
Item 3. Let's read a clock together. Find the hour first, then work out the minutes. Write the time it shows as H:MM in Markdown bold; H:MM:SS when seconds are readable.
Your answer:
**9:45**
